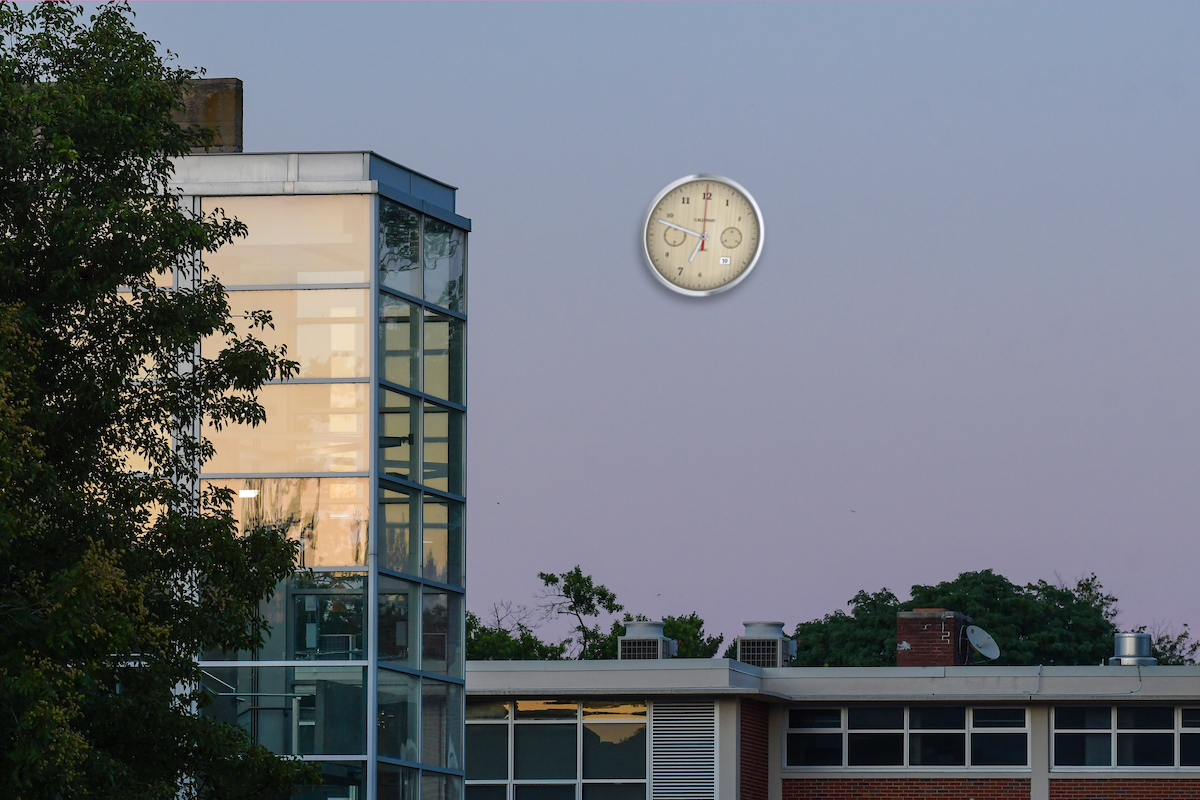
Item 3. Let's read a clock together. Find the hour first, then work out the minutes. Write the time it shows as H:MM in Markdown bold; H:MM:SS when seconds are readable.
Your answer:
**6:48**
